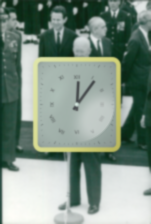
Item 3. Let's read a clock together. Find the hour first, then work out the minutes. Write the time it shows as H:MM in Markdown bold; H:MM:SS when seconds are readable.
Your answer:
**12:06**
